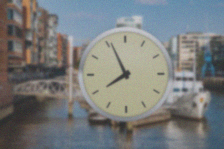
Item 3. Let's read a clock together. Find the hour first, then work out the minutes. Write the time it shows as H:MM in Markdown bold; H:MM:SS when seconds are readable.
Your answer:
**7:56**
